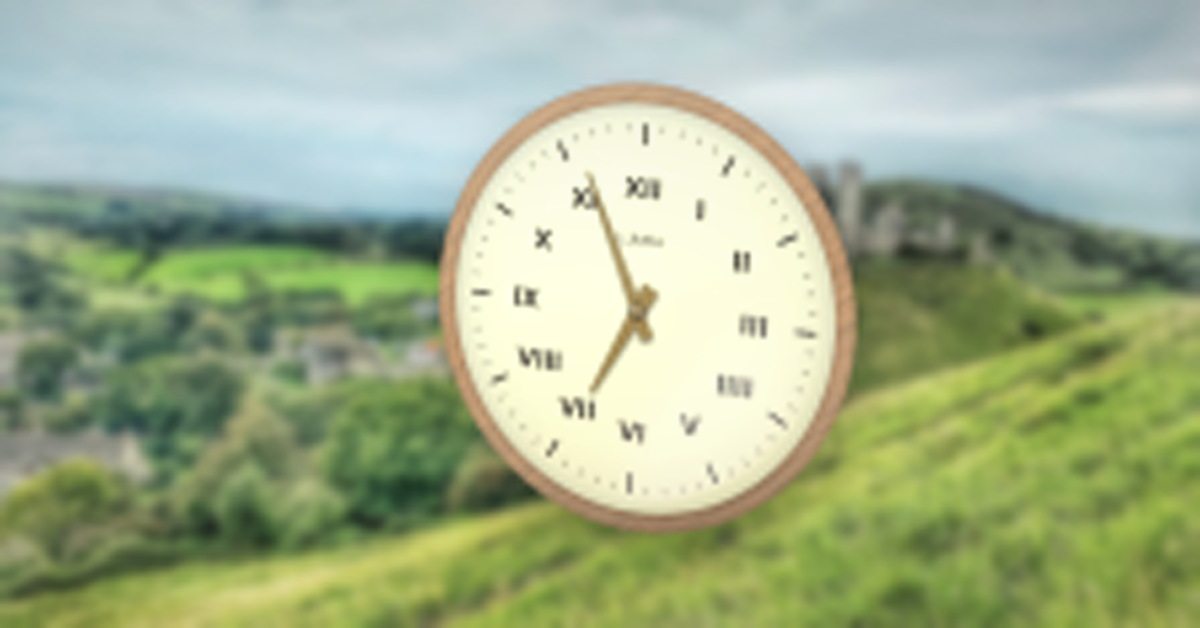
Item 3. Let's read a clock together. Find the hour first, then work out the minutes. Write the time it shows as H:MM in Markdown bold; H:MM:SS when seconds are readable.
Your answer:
**6:56**
